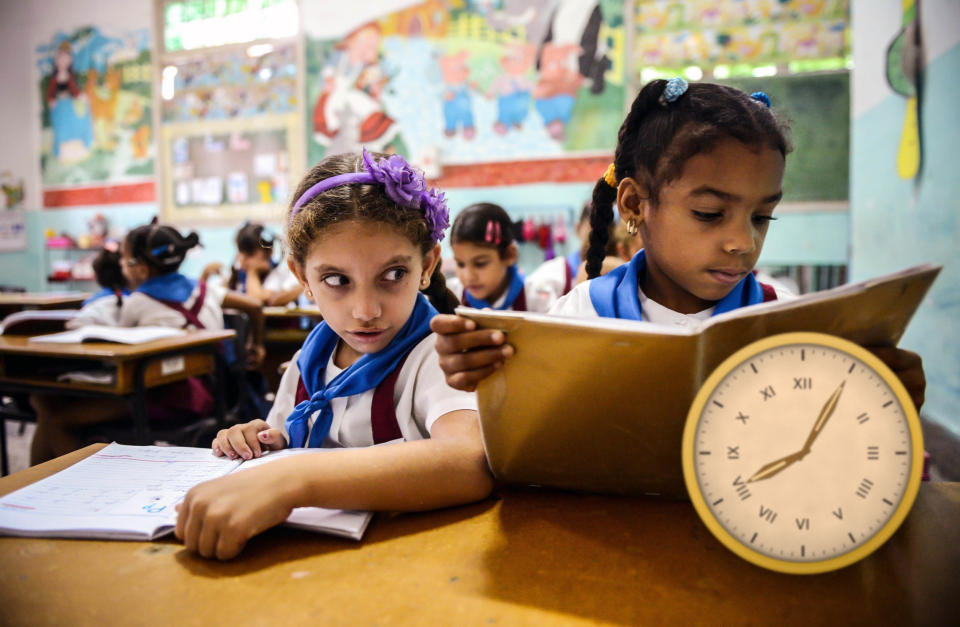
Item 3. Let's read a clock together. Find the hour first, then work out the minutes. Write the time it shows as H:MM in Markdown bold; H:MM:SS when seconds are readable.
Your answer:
**8:05**
